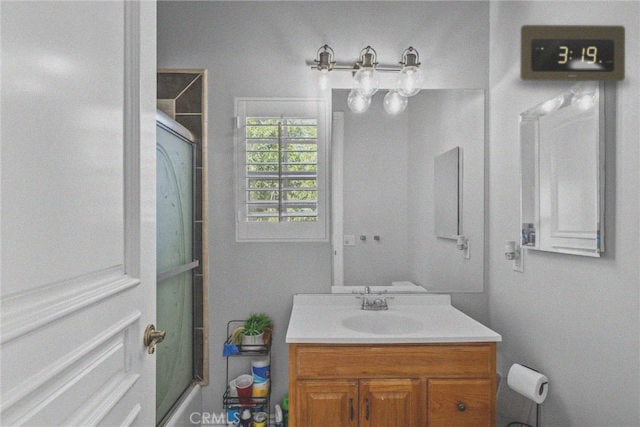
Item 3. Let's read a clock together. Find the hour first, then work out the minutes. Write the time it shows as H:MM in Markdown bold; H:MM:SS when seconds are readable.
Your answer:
**3:19**
